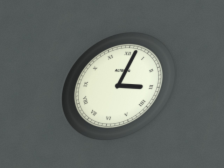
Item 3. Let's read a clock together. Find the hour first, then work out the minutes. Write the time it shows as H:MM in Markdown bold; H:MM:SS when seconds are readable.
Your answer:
**3:02**
